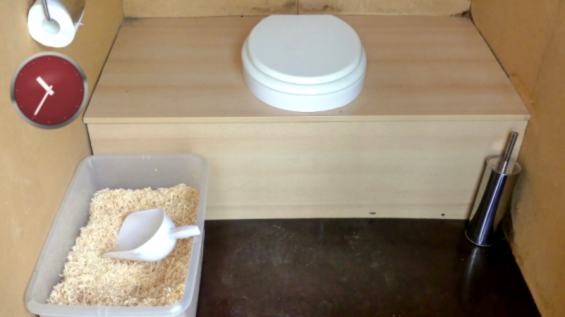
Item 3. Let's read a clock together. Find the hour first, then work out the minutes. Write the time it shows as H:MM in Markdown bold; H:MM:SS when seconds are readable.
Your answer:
**10:35**
